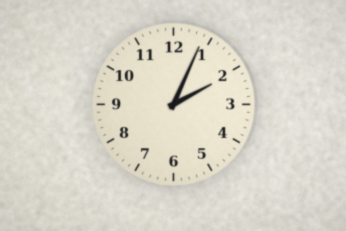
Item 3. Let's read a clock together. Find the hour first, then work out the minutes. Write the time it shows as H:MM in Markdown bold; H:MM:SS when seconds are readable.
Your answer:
**2:04**
